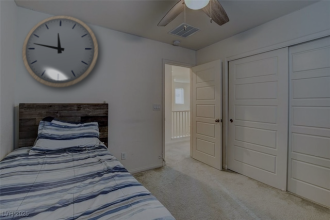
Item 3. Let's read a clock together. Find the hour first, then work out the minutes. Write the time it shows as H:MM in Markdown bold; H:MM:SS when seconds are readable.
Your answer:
**11:47**
